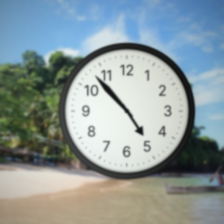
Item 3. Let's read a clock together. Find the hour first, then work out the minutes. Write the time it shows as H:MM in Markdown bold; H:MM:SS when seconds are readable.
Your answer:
**4:53**
